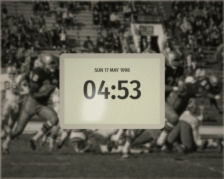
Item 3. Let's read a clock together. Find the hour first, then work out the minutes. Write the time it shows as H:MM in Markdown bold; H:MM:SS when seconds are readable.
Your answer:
**4:53**
